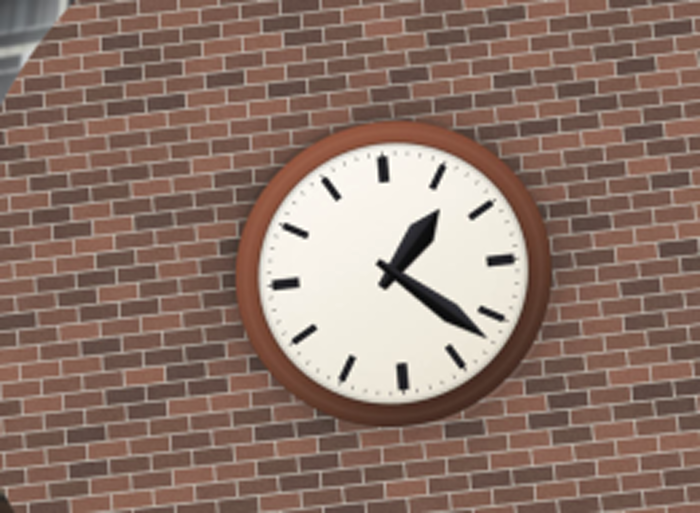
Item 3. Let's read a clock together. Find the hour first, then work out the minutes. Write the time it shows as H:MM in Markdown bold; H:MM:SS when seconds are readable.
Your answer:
**1:22**
